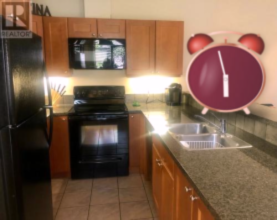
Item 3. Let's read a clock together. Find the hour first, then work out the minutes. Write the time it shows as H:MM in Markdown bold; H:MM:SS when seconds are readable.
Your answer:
**5:58**
